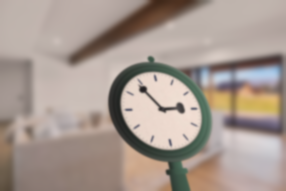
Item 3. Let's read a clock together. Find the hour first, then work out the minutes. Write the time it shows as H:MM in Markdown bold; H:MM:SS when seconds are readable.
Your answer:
**2:54**
